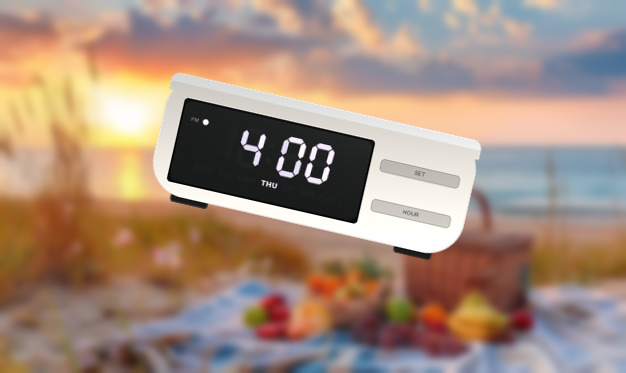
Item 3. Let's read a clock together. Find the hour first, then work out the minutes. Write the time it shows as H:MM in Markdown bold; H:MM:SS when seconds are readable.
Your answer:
**4:00**
